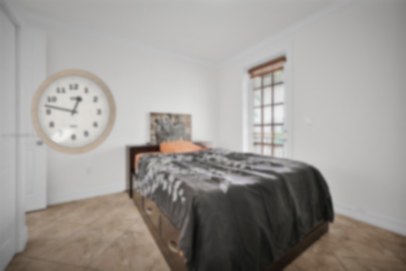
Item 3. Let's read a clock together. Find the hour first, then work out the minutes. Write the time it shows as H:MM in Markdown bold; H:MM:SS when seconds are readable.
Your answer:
**12:47**
